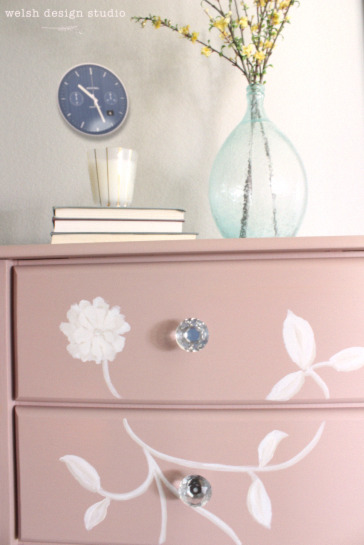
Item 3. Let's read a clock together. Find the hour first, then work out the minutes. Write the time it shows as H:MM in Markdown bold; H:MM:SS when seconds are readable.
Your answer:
**10:27**
